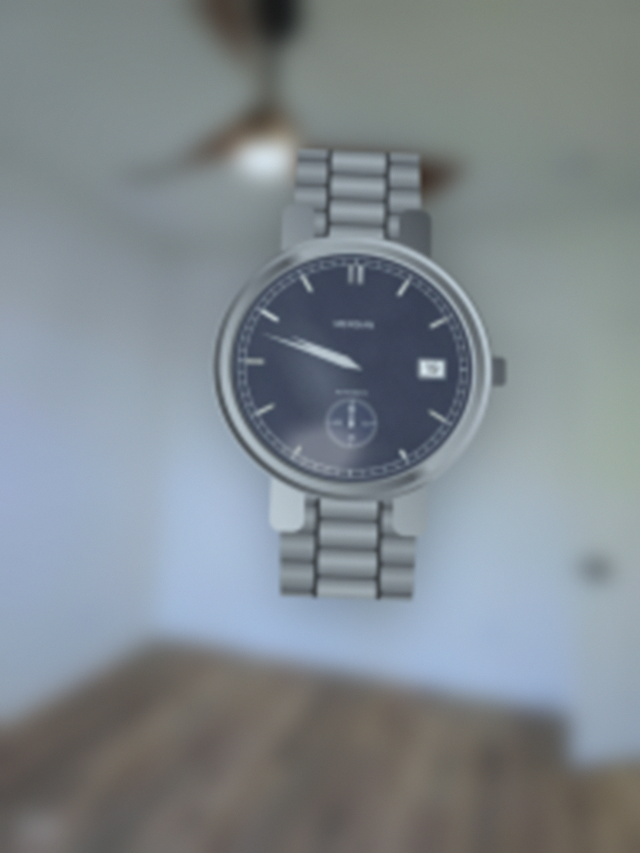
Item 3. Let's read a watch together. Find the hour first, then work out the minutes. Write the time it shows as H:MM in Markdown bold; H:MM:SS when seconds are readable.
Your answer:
**9:48**
